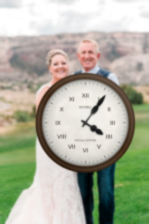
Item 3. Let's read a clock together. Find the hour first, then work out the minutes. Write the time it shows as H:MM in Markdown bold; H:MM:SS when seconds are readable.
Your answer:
**4:06**
